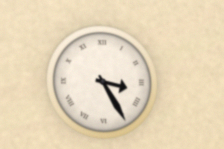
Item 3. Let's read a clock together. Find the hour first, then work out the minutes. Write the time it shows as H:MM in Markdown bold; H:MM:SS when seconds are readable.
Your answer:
**3:25**
